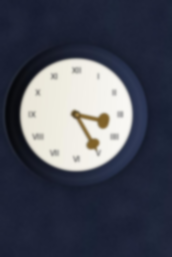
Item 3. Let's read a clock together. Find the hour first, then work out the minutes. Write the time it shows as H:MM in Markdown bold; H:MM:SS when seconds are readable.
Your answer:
**3:25**
